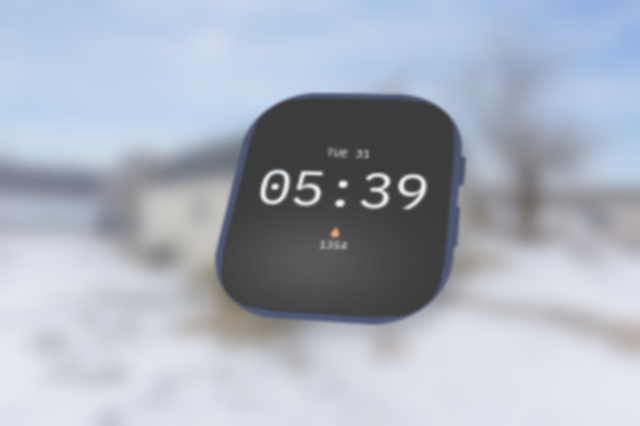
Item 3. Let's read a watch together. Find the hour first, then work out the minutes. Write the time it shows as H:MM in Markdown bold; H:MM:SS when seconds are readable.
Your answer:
**5:39**
